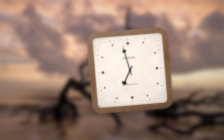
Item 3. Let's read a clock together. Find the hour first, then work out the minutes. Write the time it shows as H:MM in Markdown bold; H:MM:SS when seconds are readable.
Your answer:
**6:58**
